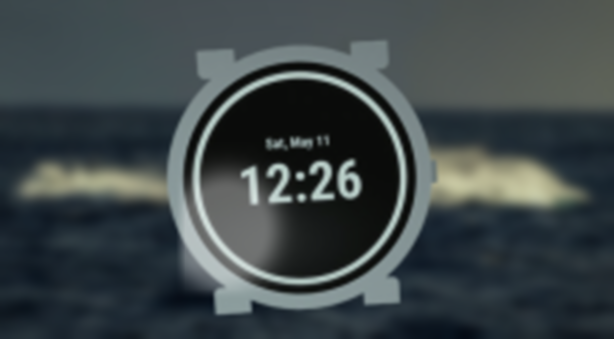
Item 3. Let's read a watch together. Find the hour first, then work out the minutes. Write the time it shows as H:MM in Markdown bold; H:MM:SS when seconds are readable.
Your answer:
**12:26**
